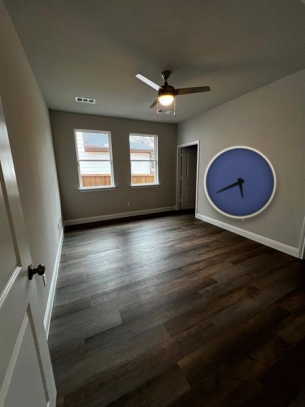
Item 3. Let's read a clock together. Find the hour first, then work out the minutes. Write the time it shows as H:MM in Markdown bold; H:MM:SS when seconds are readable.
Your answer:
**5:41**
